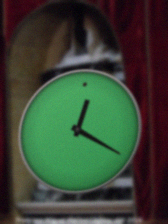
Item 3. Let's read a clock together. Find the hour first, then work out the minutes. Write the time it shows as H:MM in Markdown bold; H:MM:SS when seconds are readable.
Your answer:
**12:19**
